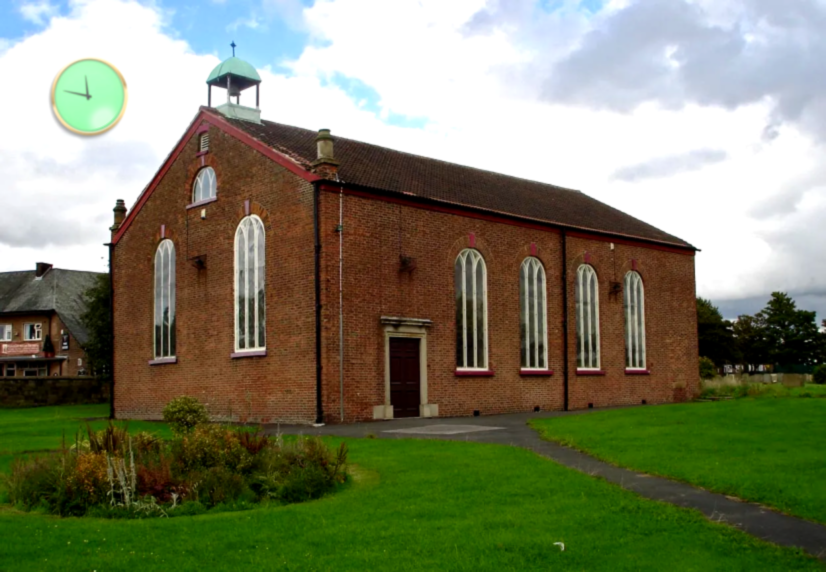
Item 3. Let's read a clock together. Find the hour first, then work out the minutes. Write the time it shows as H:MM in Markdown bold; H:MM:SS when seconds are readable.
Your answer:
**11:47**
